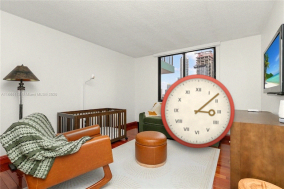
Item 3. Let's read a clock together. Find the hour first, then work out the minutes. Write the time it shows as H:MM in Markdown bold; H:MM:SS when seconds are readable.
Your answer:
**3:08**
